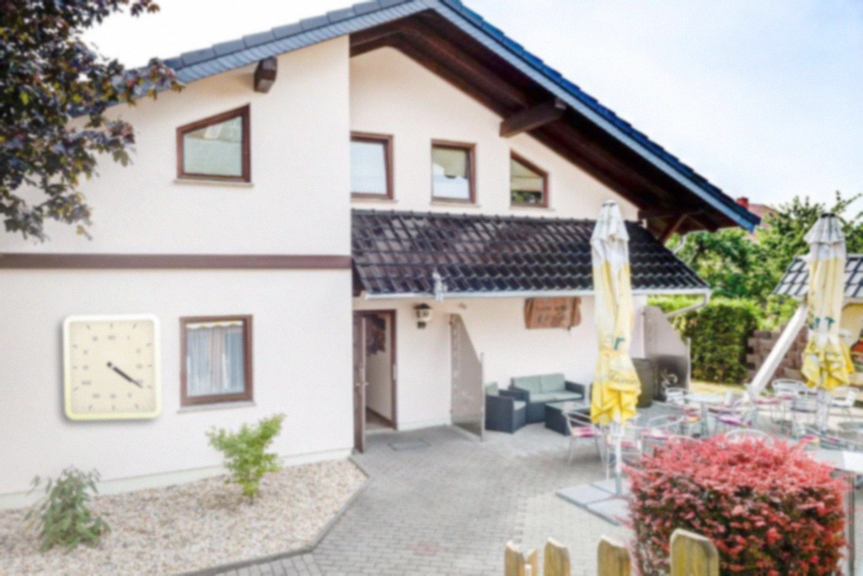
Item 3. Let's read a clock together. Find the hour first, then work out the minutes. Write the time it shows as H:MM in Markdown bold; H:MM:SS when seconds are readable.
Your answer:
**4:21**
